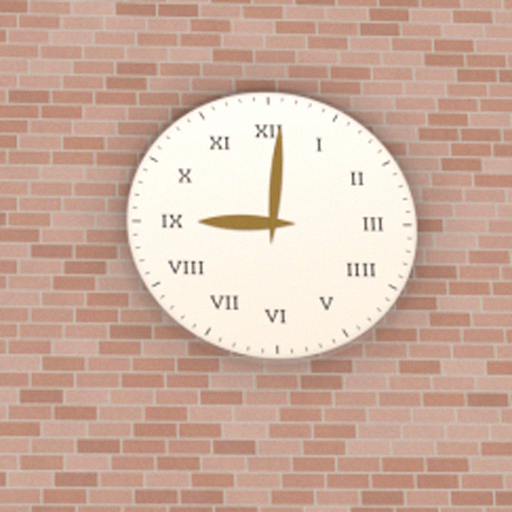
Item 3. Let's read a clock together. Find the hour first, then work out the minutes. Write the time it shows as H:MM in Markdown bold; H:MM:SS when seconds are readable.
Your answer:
**9:01**
